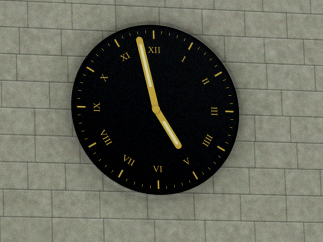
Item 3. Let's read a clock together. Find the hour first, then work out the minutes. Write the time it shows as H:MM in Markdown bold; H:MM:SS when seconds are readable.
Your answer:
**4:58**
